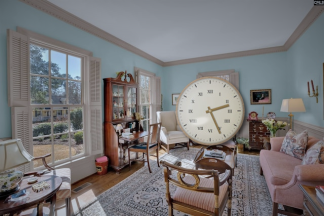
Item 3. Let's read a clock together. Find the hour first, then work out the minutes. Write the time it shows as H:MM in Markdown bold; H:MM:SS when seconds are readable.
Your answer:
**2:26**
